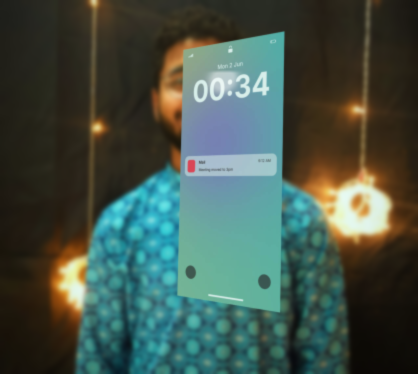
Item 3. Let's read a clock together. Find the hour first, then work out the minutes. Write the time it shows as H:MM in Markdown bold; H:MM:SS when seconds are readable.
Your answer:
**0:34**
